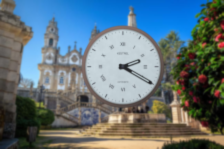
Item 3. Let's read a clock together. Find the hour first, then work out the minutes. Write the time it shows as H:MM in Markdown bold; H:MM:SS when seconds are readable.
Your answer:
**2:20**
